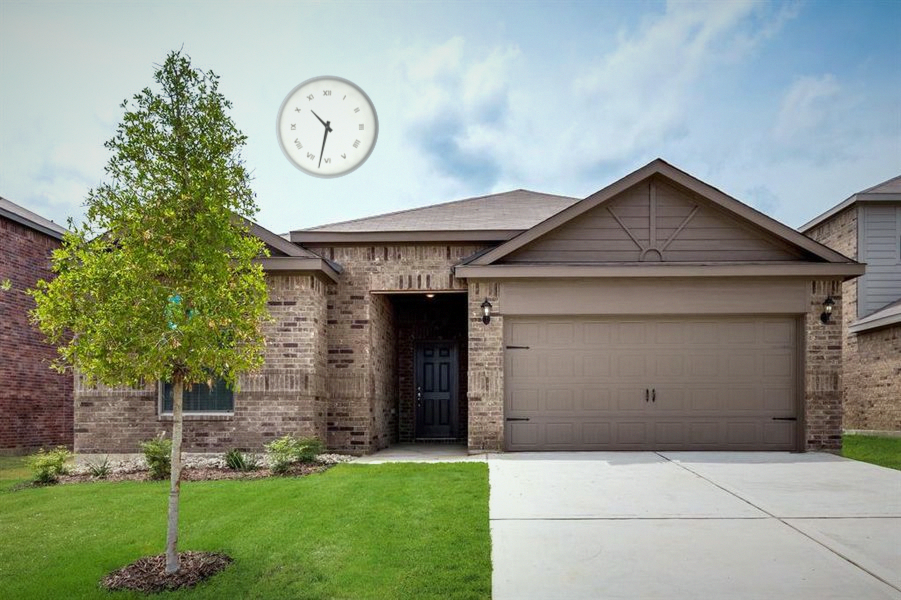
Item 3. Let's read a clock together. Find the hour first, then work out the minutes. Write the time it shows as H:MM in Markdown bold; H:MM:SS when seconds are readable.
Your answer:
**10:32**
